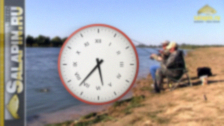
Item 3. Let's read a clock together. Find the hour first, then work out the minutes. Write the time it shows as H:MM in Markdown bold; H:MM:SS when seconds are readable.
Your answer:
**5:37**
